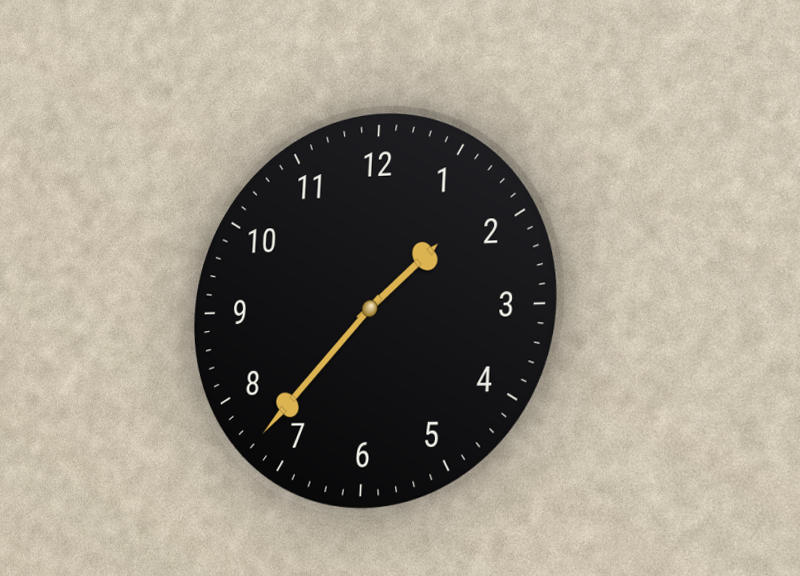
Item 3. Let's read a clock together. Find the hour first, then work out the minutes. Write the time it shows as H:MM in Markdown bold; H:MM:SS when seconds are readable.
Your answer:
**1:37**
